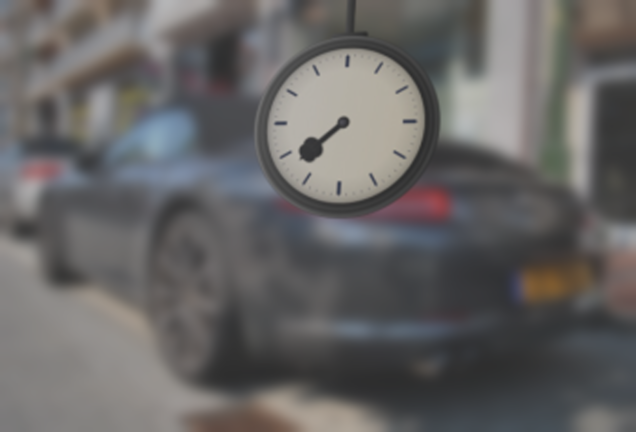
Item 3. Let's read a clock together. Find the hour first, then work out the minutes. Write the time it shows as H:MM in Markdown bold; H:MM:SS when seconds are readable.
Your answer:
**7:38**
